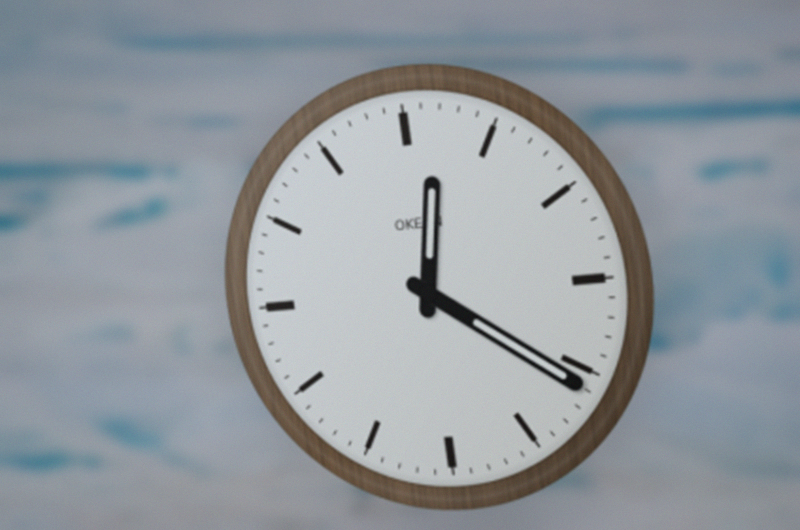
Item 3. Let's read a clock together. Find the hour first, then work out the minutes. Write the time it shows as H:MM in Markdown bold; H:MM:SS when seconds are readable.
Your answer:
**12:21**
